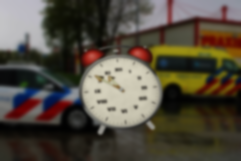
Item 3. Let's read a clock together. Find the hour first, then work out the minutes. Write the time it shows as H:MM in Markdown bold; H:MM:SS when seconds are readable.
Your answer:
**10:51**
